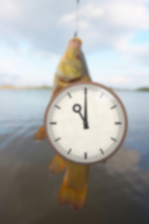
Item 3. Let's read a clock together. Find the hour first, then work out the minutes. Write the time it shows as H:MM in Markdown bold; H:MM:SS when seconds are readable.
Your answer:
**11:00**
